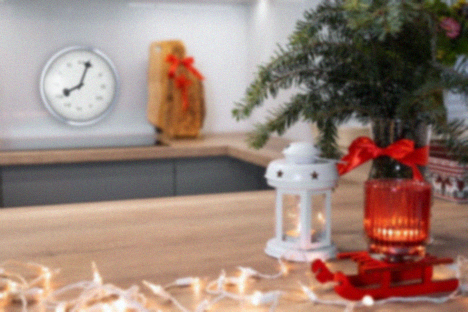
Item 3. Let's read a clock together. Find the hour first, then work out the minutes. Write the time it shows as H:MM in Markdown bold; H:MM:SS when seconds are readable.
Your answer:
**8:03**
